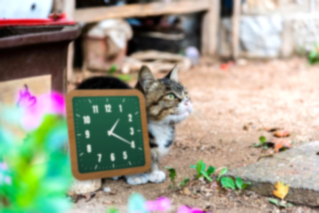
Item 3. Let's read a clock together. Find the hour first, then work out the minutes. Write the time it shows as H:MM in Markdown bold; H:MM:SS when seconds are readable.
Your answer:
**1:20**
